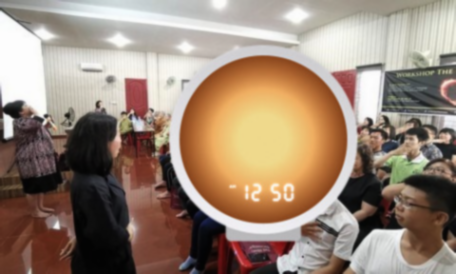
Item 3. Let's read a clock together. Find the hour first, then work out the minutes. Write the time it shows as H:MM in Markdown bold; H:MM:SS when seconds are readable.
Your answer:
**12:50**
